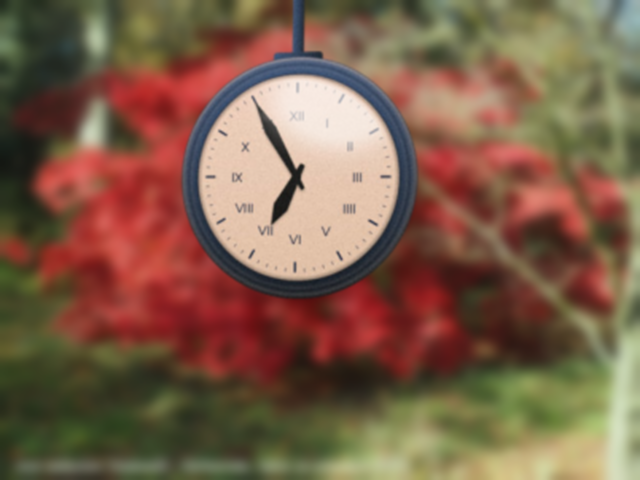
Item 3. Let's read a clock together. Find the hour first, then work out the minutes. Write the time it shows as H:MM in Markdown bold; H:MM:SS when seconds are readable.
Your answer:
**6:55**
